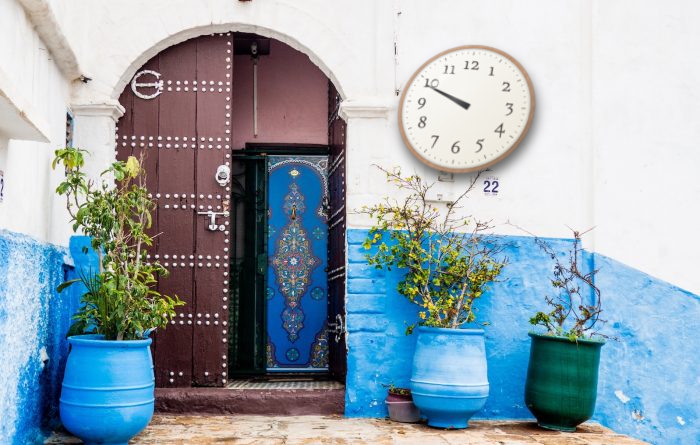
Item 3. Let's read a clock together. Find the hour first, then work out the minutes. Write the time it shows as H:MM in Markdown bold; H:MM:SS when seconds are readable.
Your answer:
**9:49**
